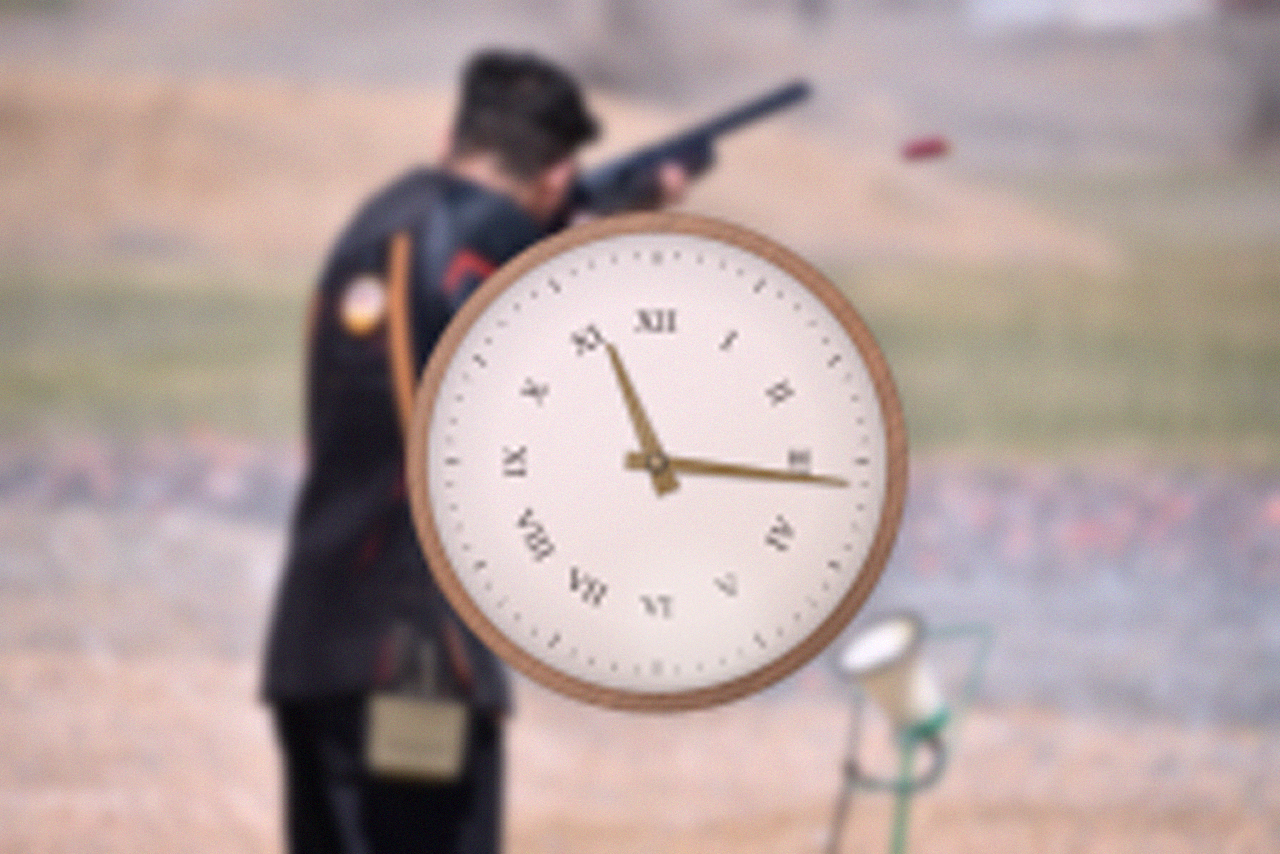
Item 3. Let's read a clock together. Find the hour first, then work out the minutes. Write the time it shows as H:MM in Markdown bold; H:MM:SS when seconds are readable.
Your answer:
**11:16**
